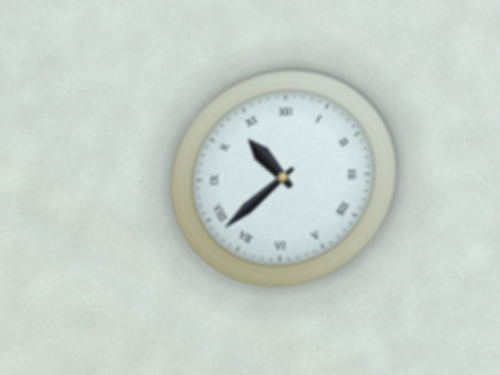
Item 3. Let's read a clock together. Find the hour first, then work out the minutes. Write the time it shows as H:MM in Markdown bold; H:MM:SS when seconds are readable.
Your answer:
**10:38**
